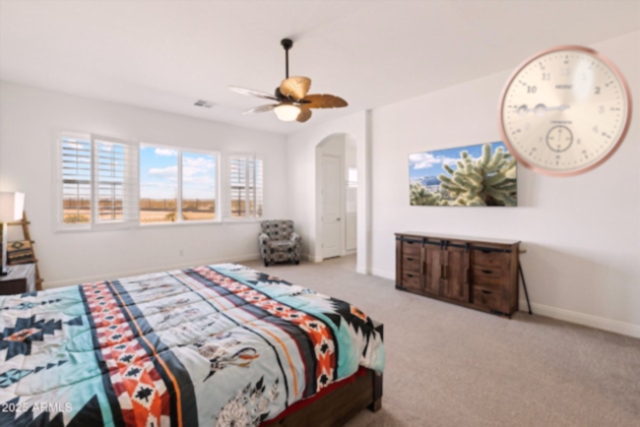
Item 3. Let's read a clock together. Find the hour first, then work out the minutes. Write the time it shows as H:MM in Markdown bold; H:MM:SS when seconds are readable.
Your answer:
**8:44**
